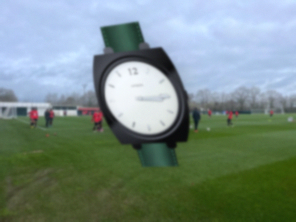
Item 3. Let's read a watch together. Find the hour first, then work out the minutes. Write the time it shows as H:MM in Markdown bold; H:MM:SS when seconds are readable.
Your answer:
**3:15**
